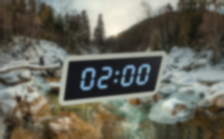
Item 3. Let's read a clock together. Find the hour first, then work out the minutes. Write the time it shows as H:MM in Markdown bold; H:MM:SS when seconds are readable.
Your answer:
**2:00**
